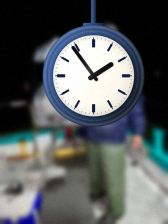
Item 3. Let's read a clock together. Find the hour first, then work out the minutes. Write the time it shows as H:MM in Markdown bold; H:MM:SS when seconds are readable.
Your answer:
**1:54**
